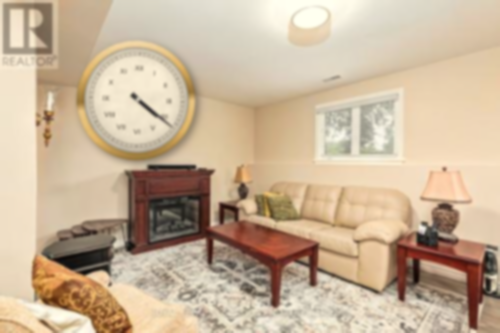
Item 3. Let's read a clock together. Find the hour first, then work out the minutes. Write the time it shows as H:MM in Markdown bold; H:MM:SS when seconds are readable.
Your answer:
**4:21**
